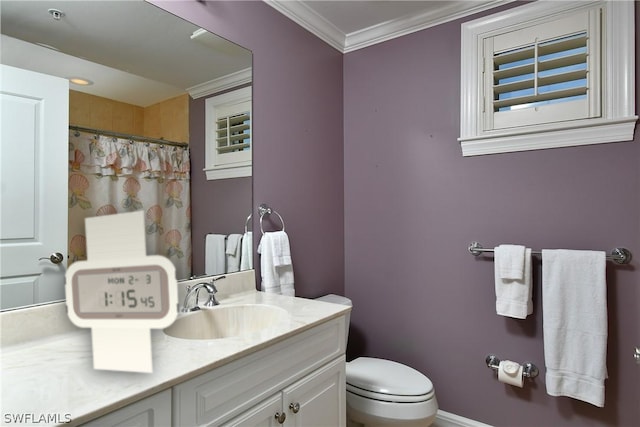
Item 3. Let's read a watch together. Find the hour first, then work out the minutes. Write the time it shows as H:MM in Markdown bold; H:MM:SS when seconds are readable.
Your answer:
**1:15**
